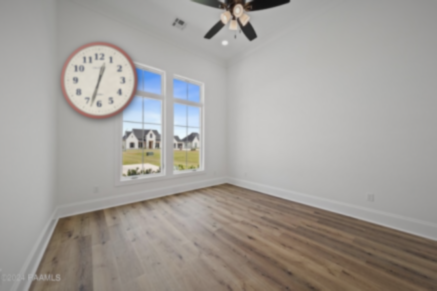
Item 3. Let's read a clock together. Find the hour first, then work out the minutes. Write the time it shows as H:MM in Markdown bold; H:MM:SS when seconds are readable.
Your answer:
**12:33**
